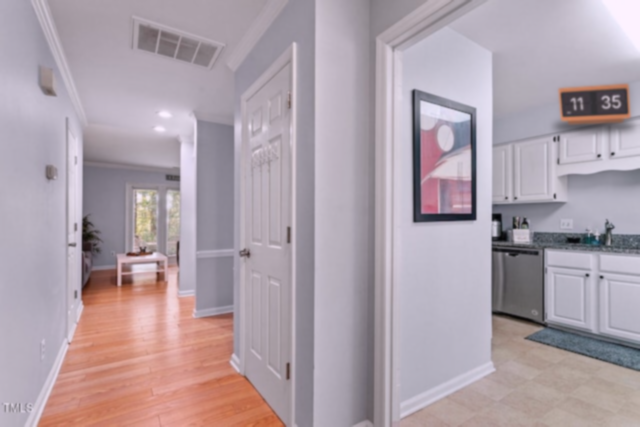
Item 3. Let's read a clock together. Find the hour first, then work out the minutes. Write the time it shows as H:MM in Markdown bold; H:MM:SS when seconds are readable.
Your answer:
**11:35**
